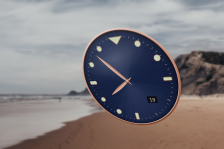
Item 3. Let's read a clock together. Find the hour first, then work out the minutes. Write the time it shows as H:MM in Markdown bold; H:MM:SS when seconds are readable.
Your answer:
**7:53**
